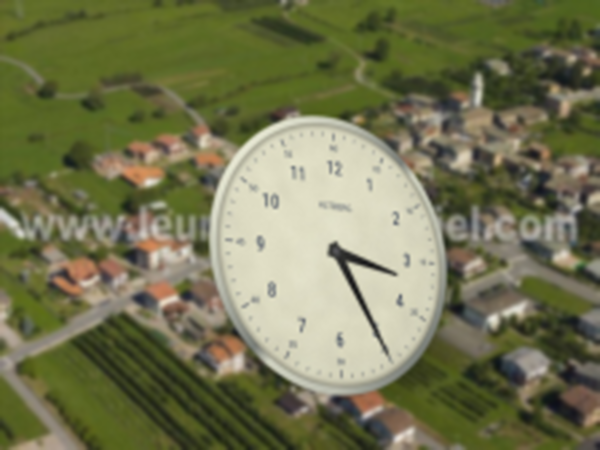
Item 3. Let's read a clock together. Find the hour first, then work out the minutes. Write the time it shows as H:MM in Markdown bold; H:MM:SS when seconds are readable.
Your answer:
**3:25**
